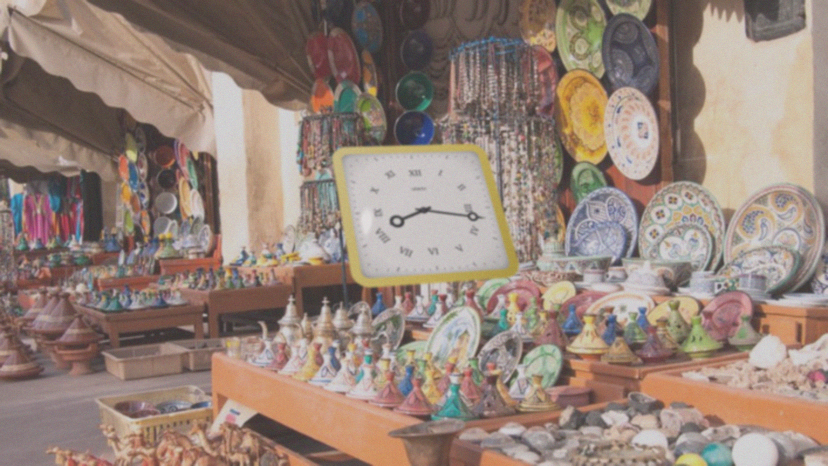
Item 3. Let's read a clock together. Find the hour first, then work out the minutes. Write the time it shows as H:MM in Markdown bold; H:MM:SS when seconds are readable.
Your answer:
**8:17**
